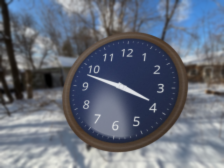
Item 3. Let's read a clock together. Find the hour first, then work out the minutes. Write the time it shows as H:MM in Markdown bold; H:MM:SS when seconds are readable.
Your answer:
**3:48**
